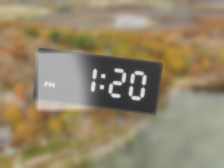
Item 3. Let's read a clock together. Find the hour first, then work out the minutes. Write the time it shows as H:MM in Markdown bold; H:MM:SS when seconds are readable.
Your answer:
**1:20**
